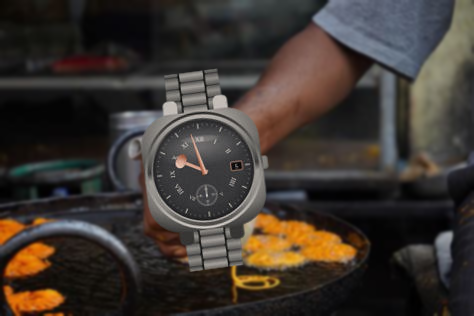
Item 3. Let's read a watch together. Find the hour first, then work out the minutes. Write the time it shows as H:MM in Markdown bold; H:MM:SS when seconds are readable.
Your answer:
**9:58**
